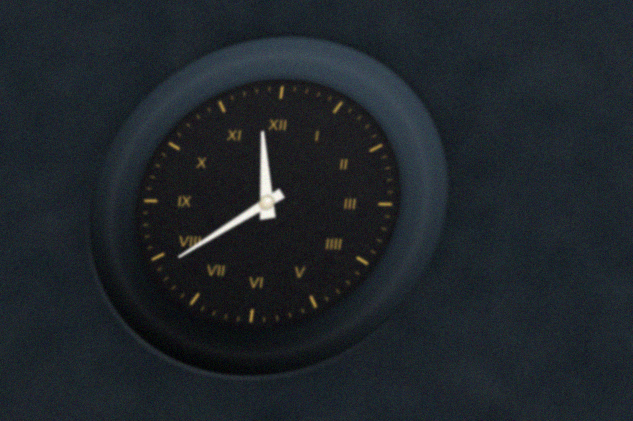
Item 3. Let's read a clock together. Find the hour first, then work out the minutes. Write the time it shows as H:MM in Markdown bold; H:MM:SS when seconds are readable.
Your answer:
**11:39**
